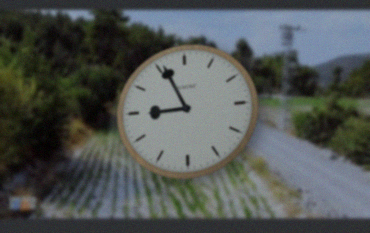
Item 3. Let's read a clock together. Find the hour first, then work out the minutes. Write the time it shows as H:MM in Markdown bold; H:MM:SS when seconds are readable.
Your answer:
**8:56**
